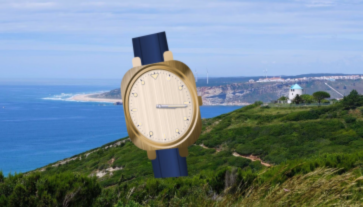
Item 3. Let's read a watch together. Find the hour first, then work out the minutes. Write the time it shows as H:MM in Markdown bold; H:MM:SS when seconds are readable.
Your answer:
**3:16**
